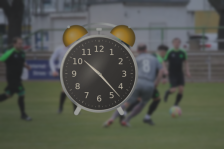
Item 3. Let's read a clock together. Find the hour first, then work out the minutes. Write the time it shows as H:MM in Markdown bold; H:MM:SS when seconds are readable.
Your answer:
**10:23**
